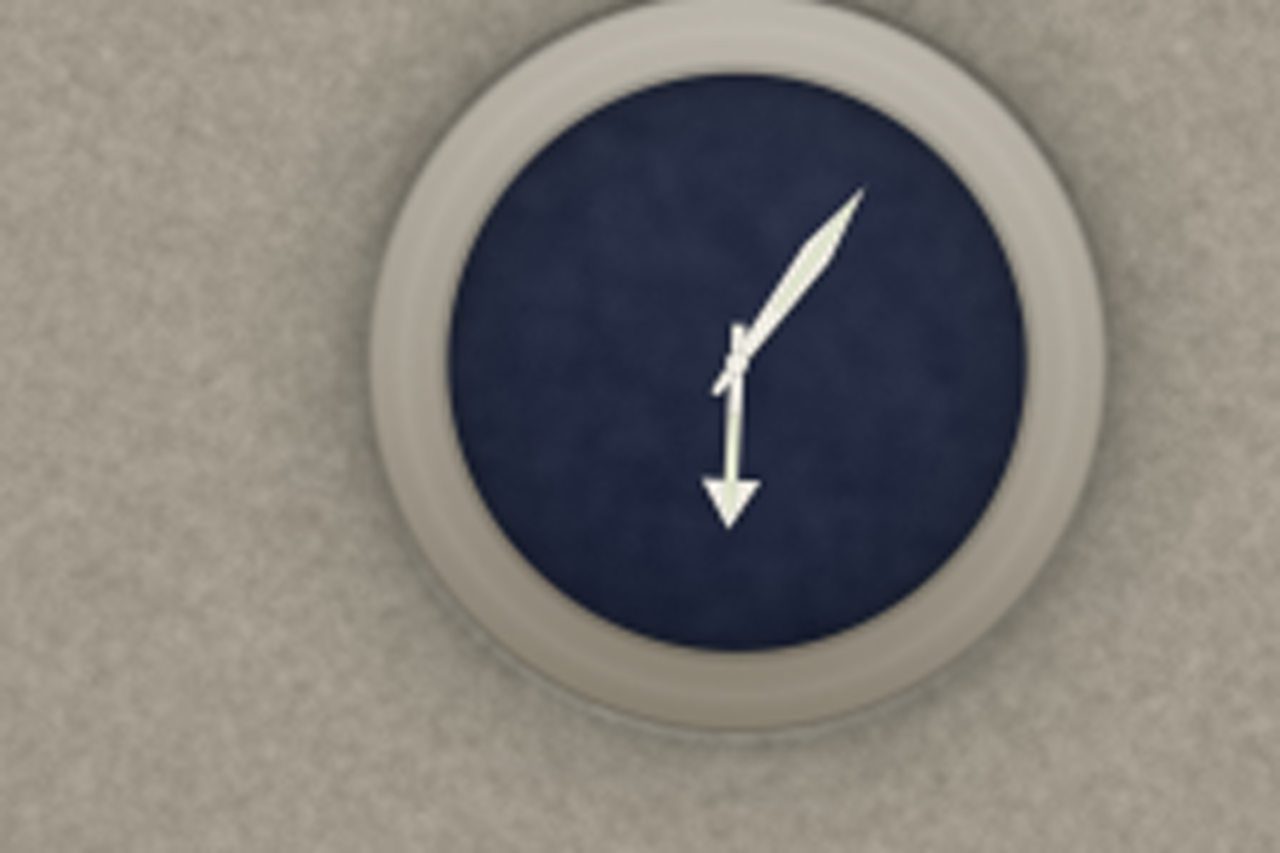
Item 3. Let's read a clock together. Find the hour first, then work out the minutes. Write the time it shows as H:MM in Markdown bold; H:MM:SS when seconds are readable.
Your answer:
**6:06**
